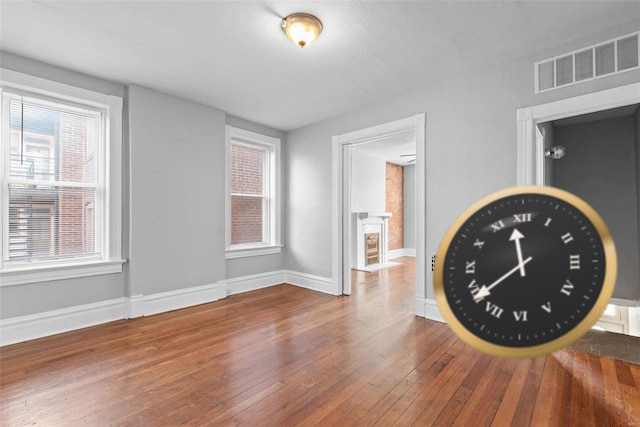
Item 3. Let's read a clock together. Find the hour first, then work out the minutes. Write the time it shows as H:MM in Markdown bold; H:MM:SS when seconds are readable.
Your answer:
**11:39**
